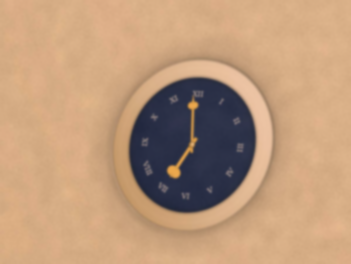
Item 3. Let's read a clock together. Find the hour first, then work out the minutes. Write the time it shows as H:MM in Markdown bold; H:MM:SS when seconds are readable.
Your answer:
**6:59**
